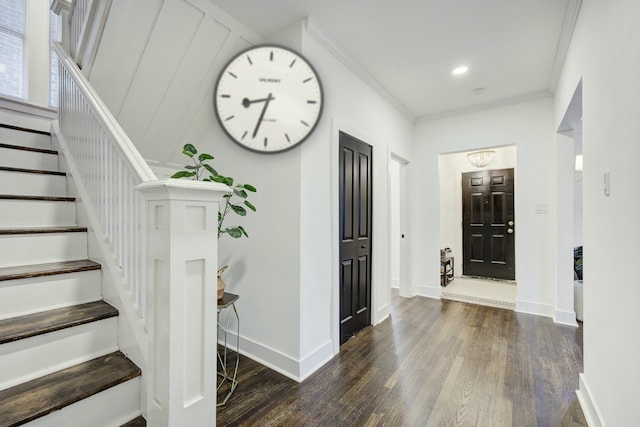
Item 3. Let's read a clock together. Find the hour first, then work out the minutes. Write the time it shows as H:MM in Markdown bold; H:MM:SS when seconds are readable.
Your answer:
**8:33**
